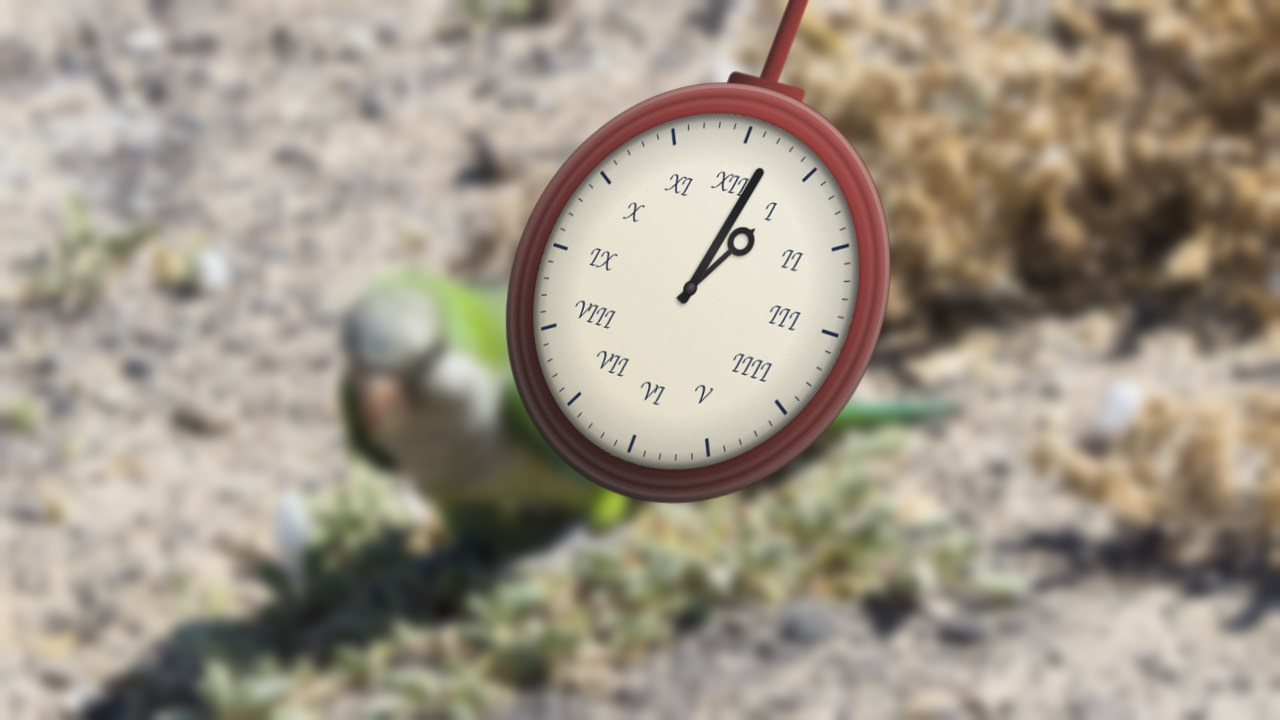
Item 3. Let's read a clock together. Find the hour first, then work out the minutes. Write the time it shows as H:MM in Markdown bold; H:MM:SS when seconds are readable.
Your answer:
**1:02**
